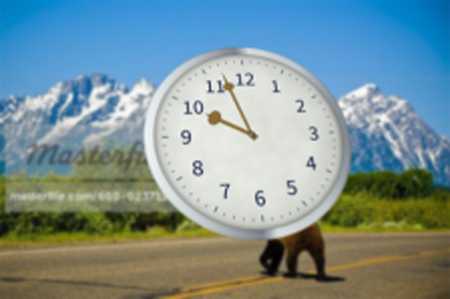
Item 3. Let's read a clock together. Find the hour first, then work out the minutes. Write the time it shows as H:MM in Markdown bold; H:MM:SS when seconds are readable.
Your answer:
**9:57**
